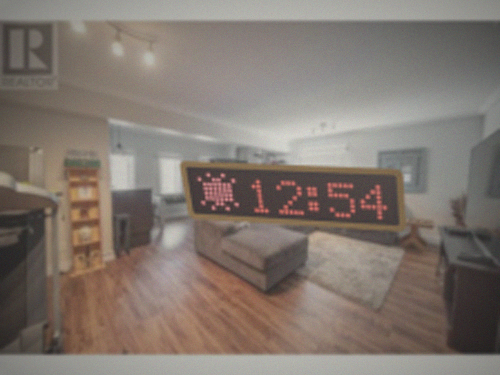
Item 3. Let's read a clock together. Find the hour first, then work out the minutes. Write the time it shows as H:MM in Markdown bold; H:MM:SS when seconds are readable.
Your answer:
**12:54**
